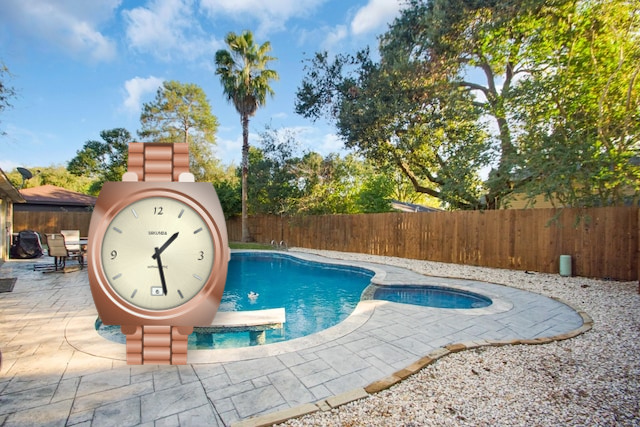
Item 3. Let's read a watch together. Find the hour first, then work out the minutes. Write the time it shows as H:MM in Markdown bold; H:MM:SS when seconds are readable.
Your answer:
**1:28**
